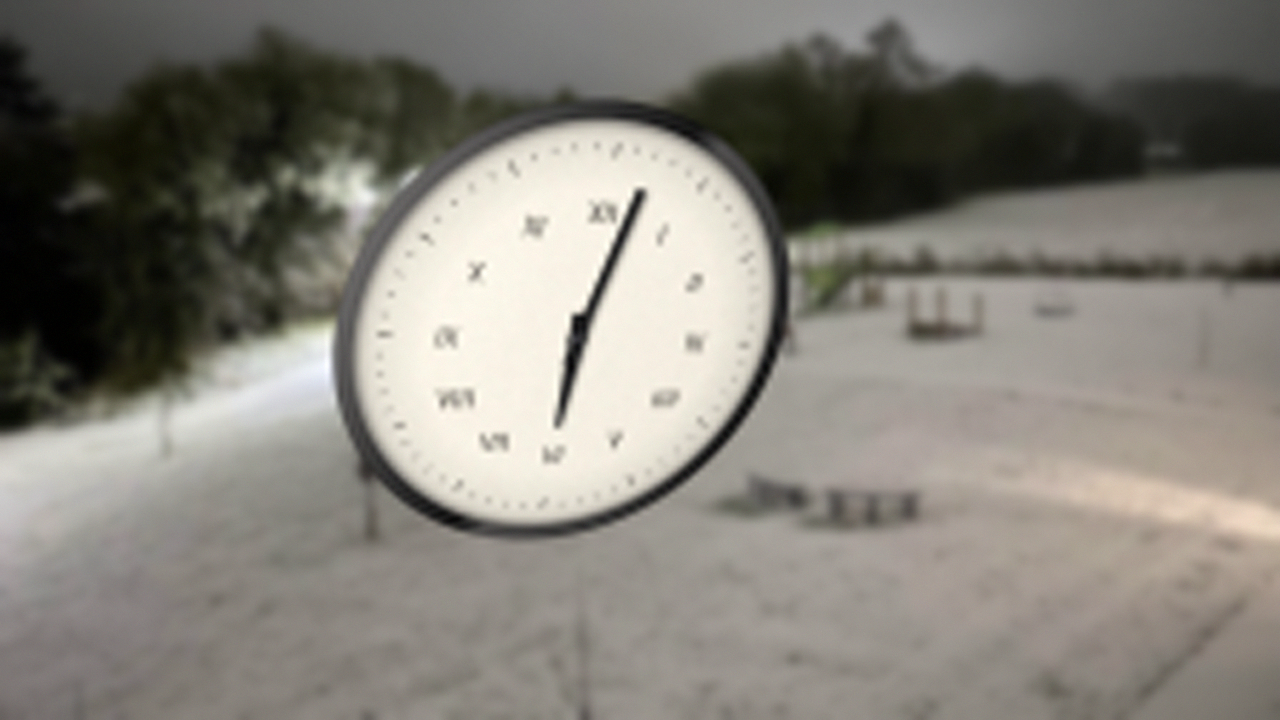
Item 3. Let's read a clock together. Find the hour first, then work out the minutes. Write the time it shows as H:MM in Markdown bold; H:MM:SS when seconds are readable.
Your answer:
**6:02**
